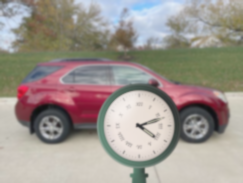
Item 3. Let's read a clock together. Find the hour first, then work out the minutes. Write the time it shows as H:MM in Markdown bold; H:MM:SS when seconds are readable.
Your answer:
**4:12**
